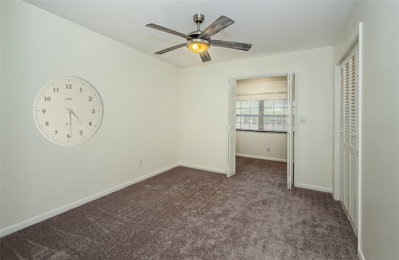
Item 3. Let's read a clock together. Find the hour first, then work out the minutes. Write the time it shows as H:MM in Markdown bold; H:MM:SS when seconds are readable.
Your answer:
**4:29**
